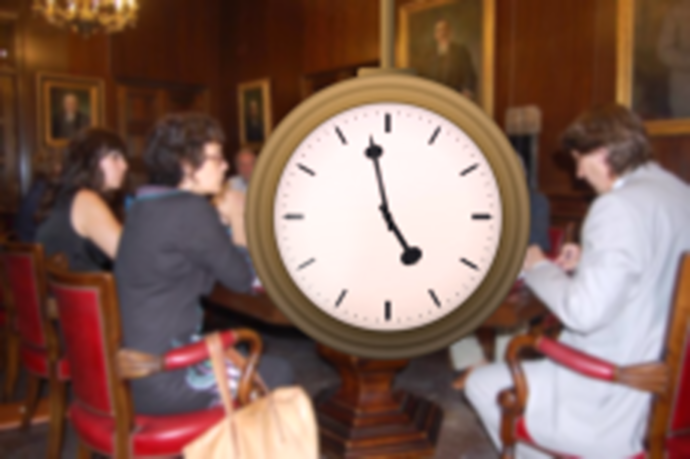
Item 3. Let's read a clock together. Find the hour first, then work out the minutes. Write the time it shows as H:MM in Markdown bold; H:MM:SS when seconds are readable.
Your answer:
**4:58**
